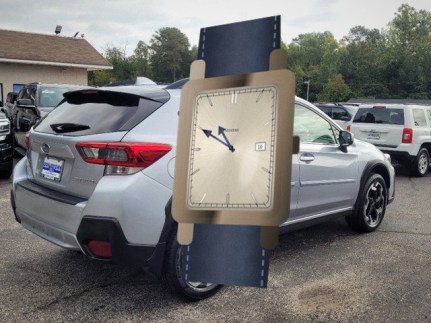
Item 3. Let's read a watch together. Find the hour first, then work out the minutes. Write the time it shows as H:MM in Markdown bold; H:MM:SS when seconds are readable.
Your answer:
**10:50**
